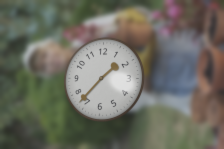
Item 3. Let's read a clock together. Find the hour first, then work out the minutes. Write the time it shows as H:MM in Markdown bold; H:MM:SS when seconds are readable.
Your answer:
**1:37**
